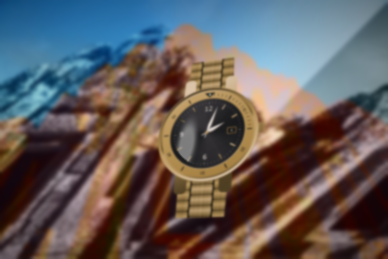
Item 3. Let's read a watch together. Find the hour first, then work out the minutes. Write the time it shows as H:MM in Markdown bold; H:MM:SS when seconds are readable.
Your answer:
**2:03**
